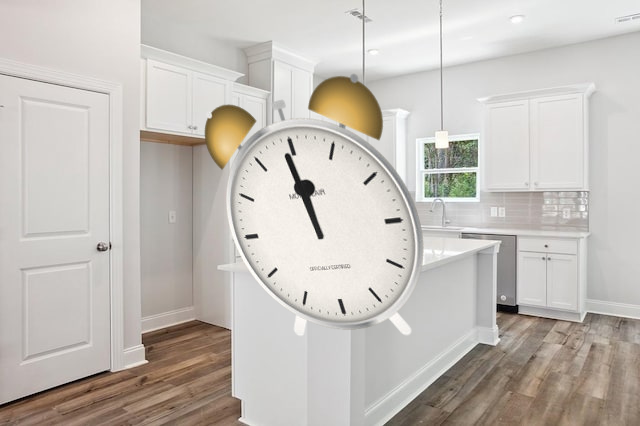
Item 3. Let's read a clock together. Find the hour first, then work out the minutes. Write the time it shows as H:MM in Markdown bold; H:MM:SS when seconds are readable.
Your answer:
**11:59**
